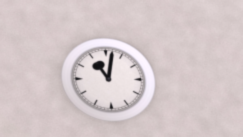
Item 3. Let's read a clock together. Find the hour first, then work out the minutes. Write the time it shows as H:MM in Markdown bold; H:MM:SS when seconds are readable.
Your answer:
**11:02**
